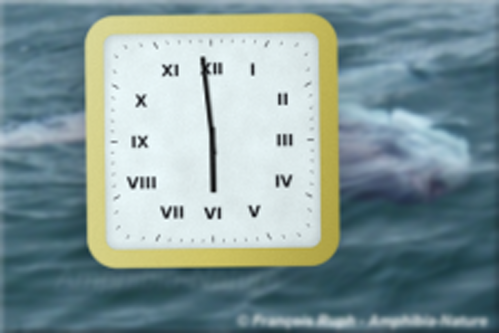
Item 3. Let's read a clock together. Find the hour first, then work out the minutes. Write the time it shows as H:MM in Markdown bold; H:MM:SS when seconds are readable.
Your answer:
**5:59**
